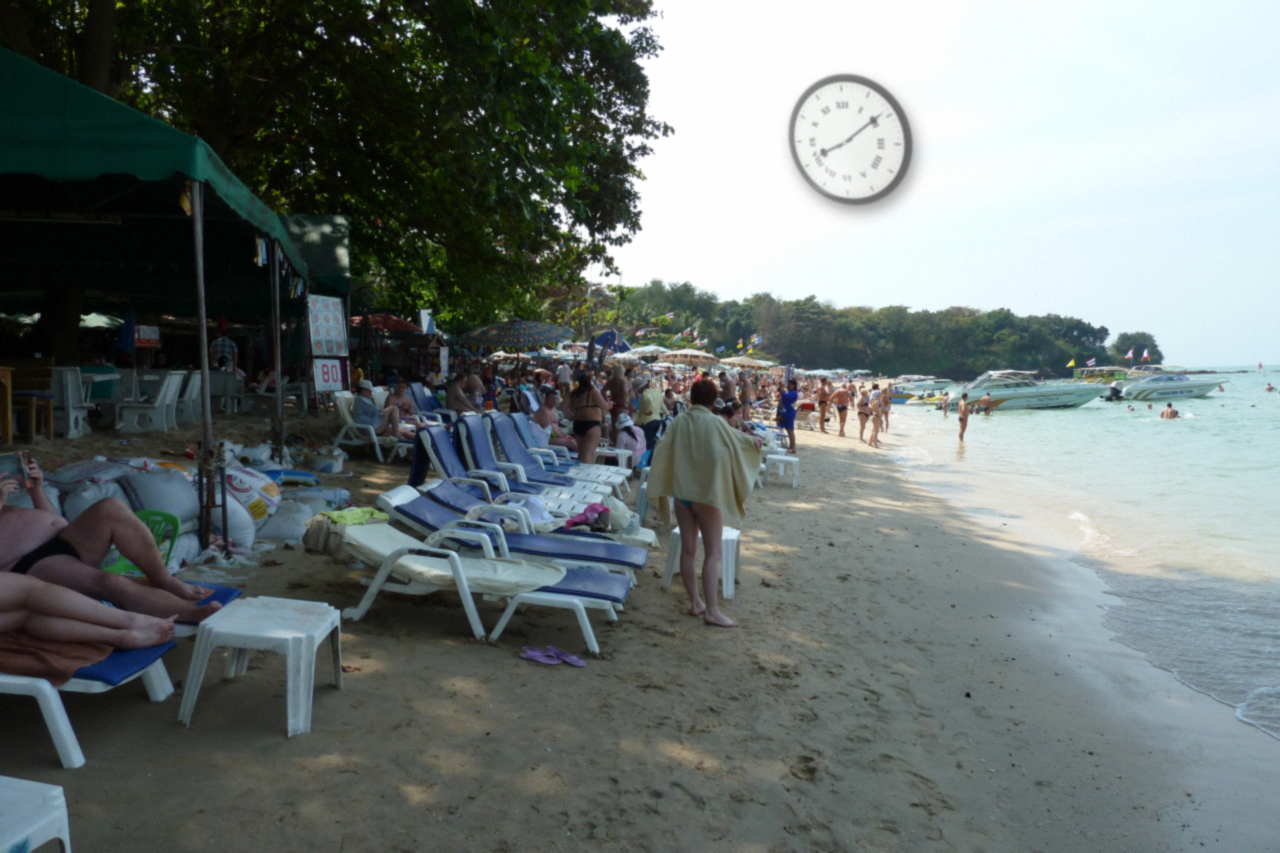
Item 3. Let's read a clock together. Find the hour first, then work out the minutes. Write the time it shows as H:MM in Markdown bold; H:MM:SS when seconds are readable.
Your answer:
**8:09**
